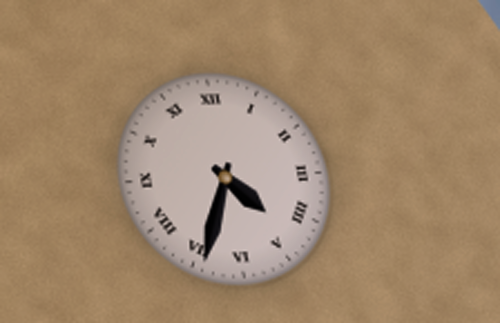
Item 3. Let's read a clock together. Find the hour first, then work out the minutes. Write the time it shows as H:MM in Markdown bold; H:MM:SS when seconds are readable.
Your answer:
**4:34**
